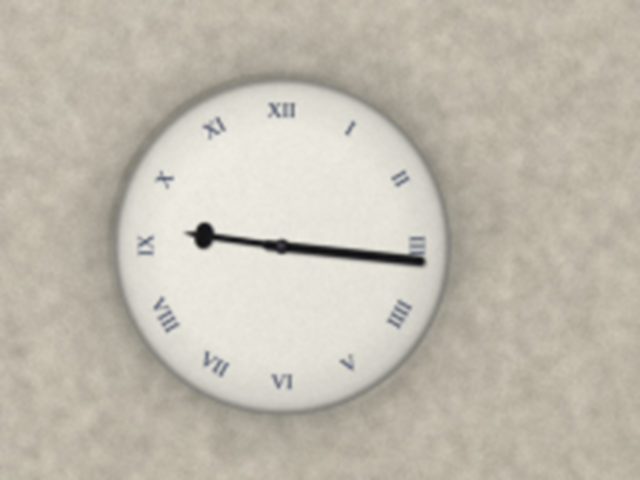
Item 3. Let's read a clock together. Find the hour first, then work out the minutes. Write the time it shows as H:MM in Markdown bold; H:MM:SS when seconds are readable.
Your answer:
**9:16**
